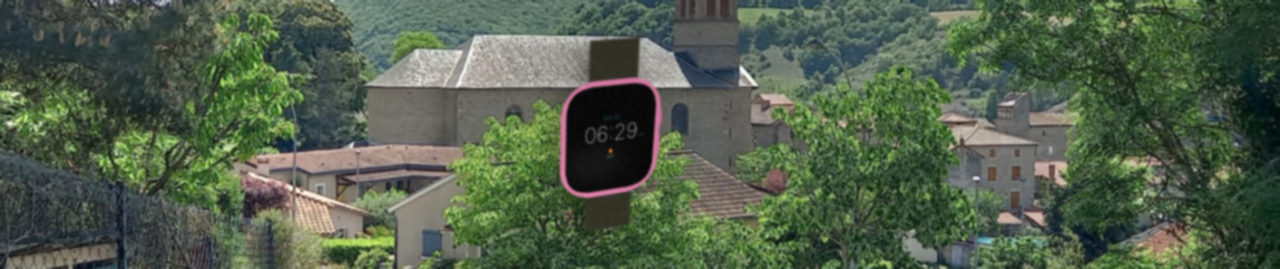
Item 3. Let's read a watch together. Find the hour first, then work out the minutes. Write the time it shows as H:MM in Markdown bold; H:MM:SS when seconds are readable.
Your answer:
**6:29**
